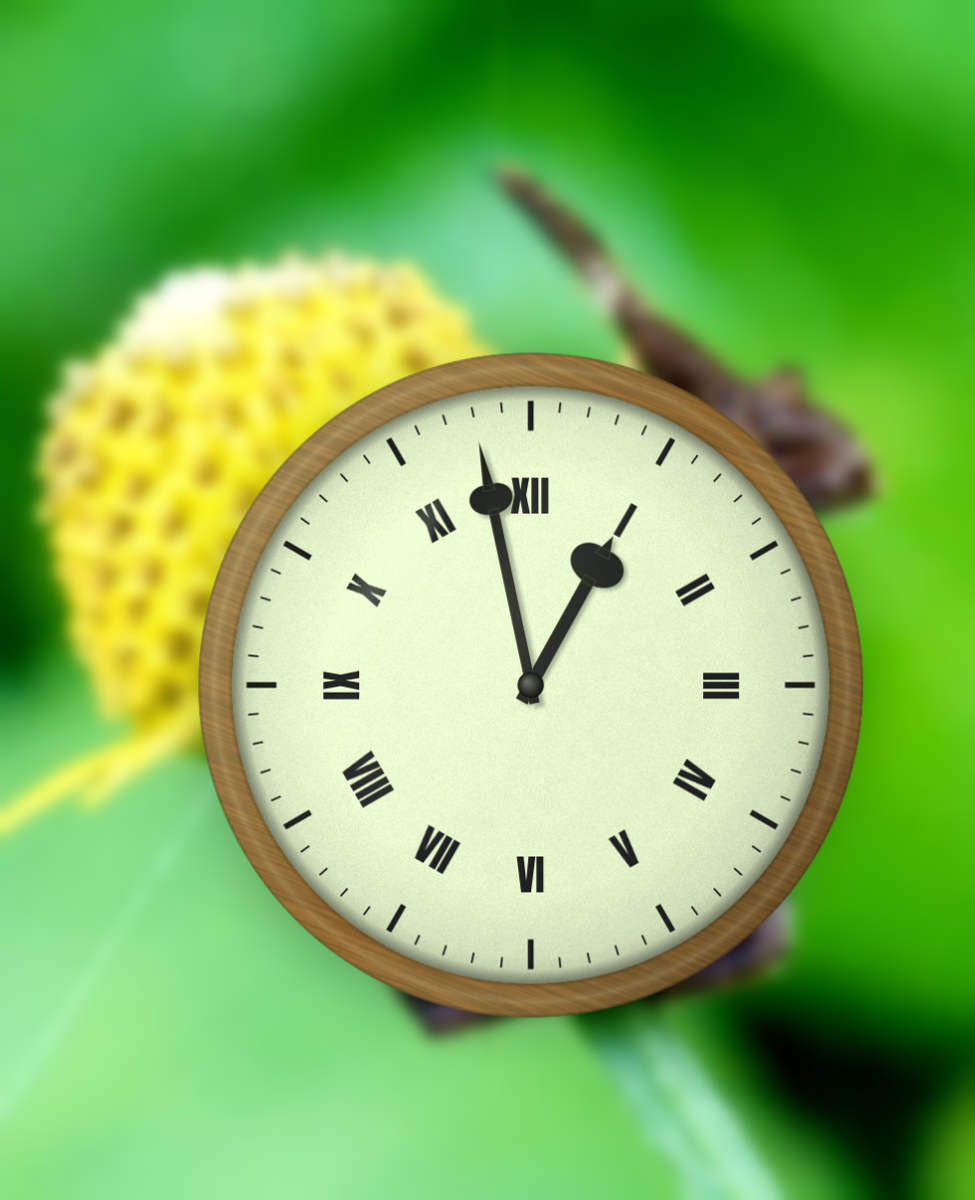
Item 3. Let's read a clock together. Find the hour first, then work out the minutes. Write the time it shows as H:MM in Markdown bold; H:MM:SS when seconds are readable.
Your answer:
**12:58**
